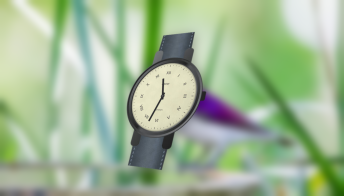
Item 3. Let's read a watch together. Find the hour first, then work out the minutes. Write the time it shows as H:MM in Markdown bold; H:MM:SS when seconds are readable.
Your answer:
**11:33**
